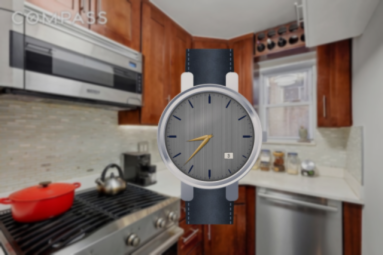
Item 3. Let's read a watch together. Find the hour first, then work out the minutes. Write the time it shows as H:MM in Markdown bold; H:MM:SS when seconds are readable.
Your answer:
**8:37**
